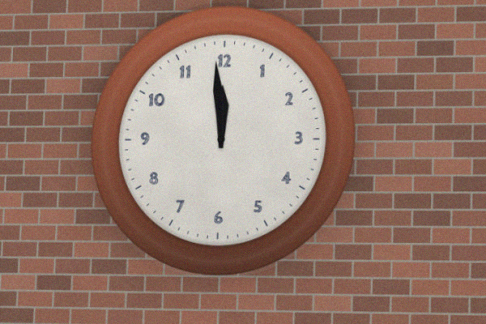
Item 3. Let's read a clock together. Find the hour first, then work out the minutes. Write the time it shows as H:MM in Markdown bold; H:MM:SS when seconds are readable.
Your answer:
**11:59**
